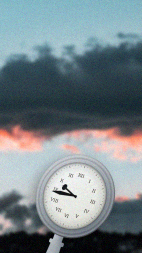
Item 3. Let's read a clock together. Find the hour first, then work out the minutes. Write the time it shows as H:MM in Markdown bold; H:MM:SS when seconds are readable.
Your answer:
**9:44**
